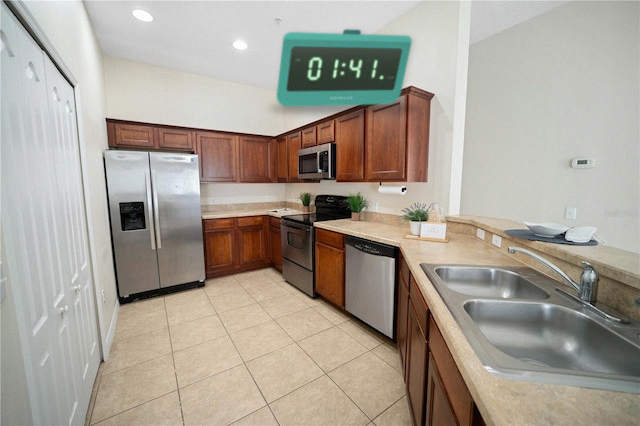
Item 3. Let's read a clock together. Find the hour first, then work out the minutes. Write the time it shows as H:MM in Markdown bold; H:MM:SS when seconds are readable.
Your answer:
**1:41**
